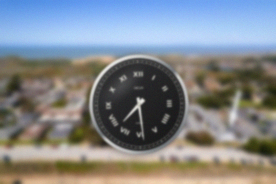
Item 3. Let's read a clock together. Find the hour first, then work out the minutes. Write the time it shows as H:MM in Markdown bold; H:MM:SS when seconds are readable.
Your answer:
**7:29**
